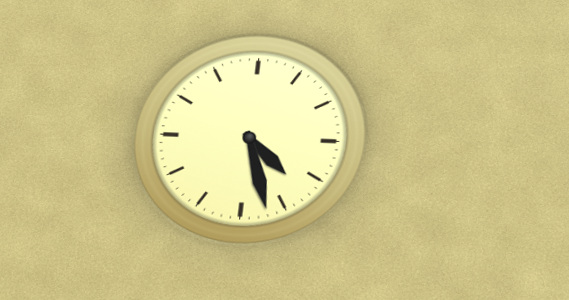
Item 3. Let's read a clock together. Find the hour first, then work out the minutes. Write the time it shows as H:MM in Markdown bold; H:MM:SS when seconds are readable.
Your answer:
**4:27**
